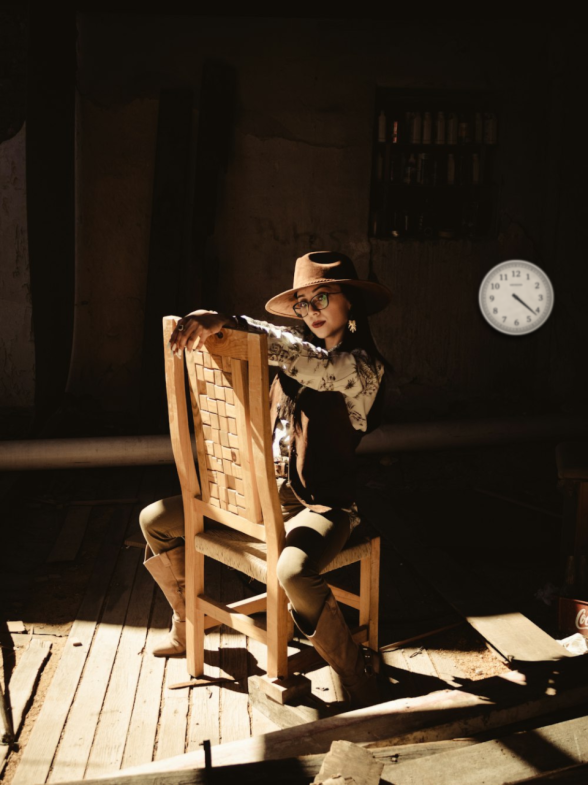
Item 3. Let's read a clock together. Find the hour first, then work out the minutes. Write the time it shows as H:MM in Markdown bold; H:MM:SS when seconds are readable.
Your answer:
**4:22**
